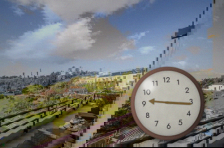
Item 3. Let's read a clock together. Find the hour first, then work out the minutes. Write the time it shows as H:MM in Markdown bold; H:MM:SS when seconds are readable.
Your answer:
**9:16**
